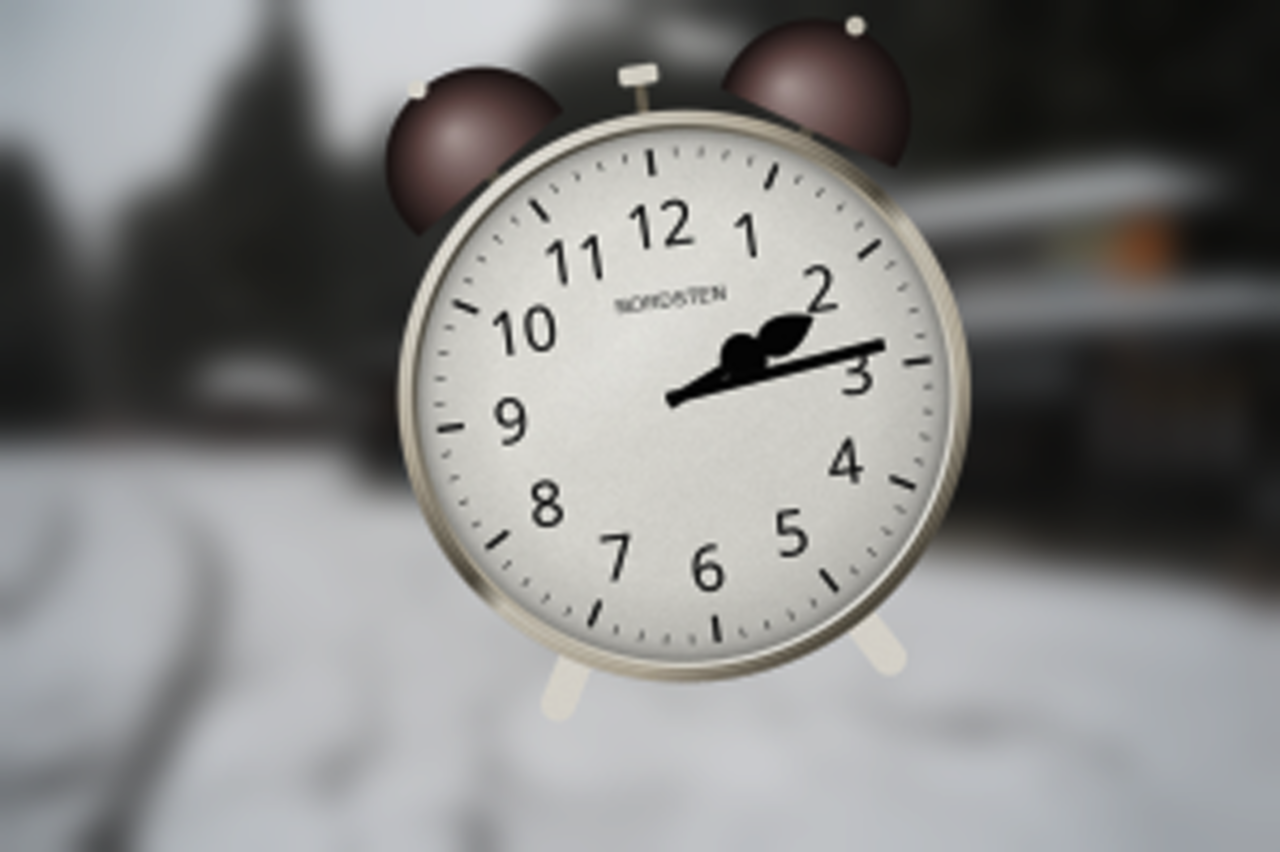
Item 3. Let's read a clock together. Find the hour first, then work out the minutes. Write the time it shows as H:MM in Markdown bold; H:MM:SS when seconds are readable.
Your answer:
**2:14**
